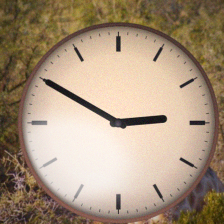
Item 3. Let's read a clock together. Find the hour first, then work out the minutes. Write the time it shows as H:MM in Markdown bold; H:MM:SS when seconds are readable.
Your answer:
**2:50**
